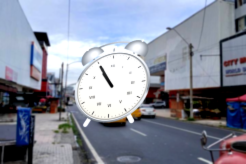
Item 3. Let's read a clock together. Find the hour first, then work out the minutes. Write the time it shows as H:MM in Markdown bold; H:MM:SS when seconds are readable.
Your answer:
**10:55**
